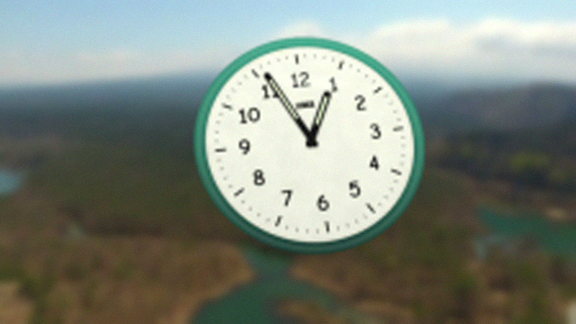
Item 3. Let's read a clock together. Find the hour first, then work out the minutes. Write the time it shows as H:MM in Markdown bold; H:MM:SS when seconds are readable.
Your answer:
**12:56**
